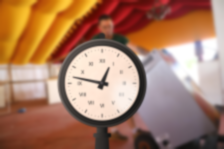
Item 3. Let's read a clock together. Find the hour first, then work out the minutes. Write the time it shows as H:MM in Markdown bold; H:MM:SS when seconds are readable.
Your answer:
**12:47**
